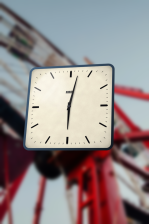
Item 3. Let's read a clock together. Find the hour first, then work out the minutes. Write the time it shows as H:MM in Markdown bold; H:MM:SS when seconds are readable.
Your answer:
**6:02**
